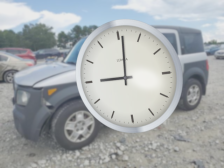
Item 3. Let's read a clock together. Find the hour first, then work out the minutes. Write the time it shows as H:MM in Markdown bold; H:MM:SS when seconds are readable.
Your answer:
**9:01**
